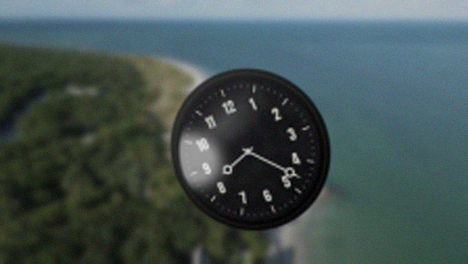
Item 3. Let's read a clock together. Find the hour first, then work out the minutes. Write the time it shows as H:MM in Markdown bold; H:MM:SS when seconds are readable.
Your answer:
**8:23**
